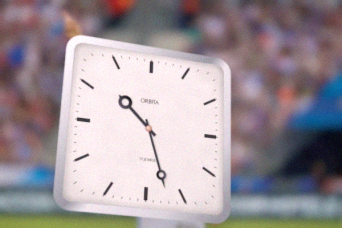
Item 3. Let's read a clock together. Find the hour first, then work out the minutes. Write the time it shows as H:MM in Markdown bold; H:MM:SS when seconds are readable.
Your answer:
**10:27**
